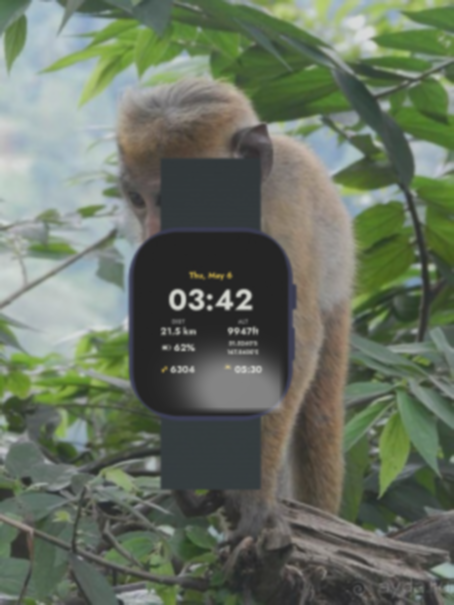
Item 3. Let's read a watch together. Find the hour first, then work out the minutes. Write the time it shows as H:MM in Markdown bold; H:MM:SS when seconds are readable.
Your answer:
**3:42**
